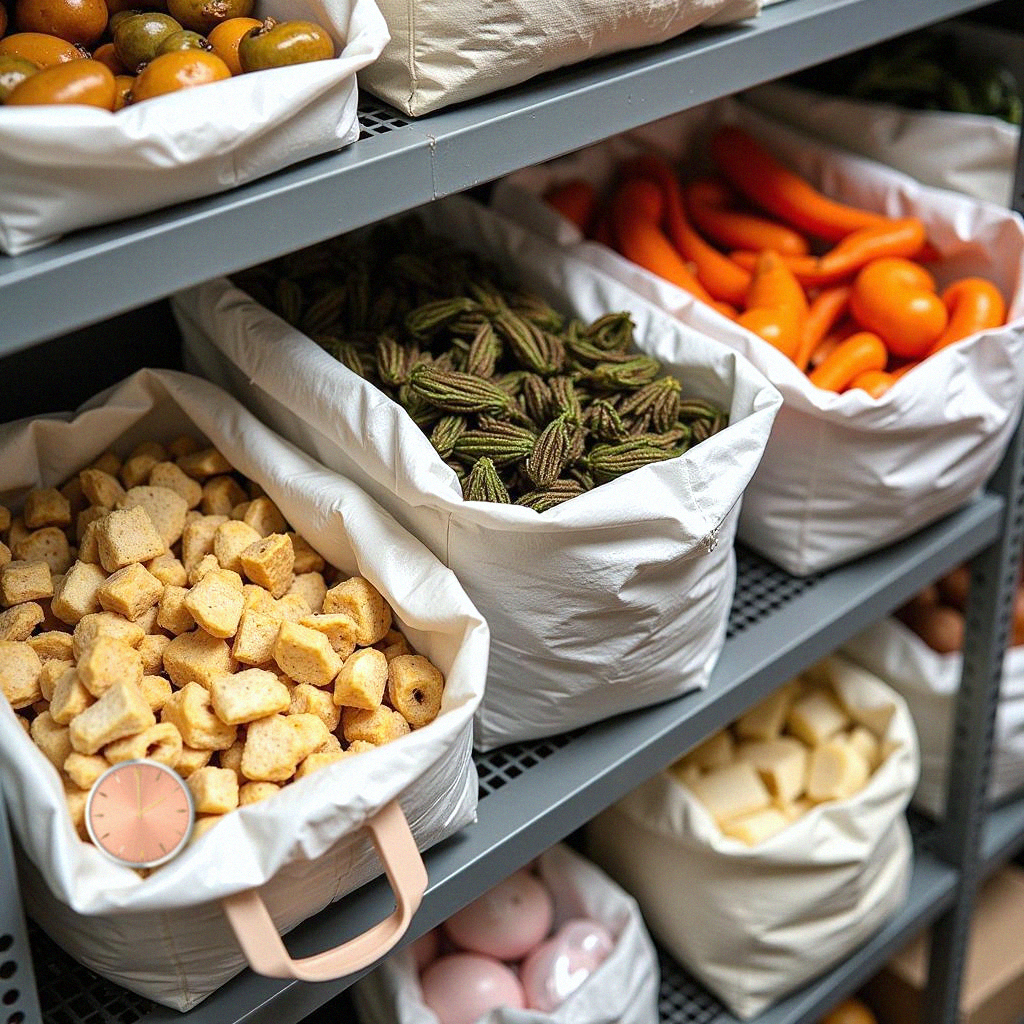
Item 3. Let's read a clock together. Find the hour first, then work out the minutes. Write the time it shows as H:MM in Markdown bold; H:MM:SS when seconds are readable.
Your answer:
**2:00**
